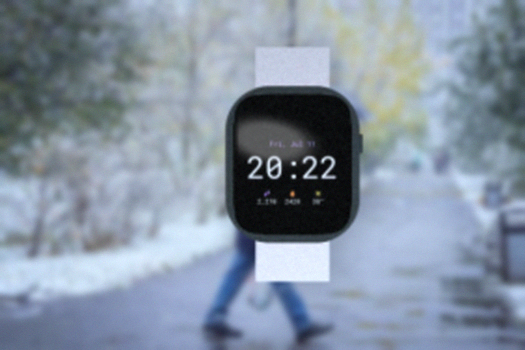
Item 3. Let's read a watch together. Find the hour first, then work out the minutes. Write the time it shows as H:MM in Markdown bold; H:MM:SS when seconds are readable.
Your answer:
**20:22**
